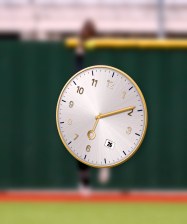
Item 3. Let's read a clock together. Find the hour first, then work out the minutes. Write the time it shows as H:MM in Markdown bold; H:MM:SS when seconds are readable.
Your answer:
**6:09**
